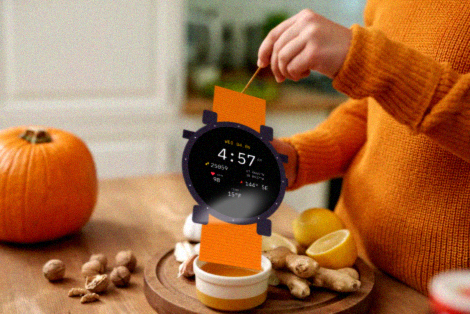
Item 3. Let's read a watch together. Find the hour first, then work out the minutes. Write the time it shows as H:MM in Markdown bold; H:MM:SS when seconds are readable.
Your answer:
**4:57**
